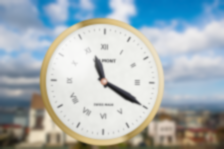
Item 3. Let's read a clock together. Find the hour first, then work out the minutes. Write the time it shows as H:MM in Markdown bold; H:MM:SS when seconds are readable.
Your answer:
**11:20**
